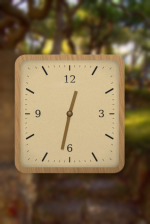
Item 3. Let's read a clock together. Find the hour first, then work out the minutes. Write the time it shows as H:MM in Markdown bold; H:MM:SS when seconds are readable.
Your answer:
**12:32**
